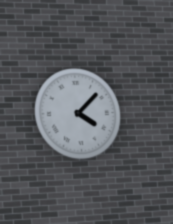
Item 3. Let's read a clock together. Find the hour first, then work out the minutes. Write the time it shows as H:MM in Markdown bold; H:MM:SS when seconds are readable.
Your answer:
**4:08**
